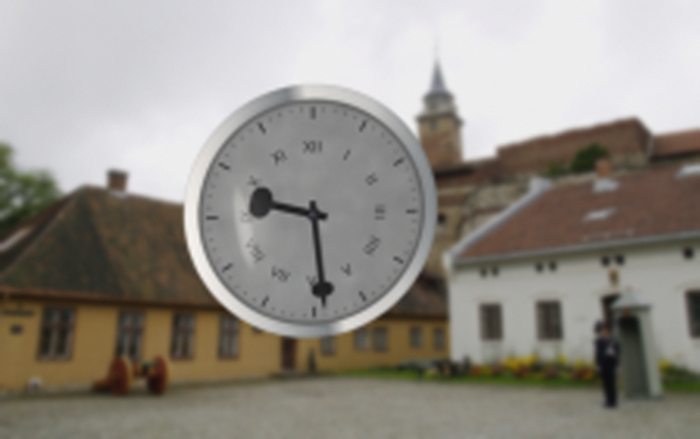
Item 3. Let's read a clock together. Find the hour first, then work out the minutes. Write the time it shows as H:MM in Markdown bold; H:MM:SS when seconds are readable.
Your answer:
**9:29**
